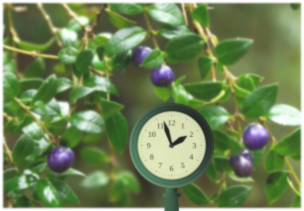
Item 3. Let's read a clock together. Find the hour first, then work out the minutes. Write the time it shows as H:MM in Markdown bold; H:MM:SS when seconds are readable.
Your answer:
**1:57**
